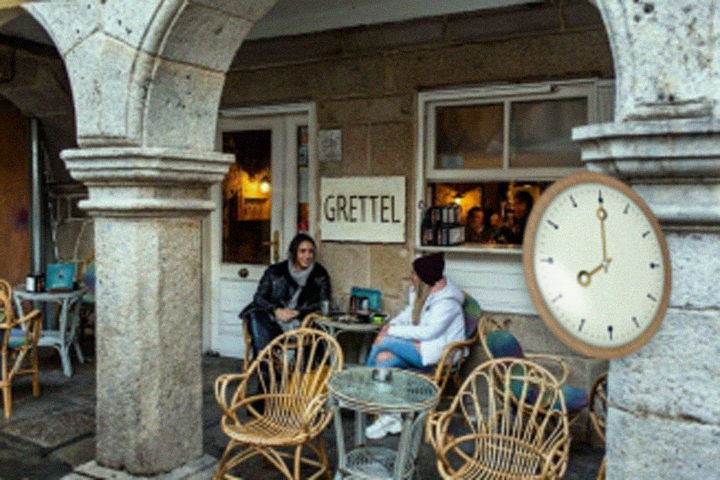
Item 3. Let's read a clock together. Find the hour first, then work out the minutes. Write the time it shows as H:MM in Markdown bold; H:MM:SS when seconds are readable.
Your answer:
**8:00**
